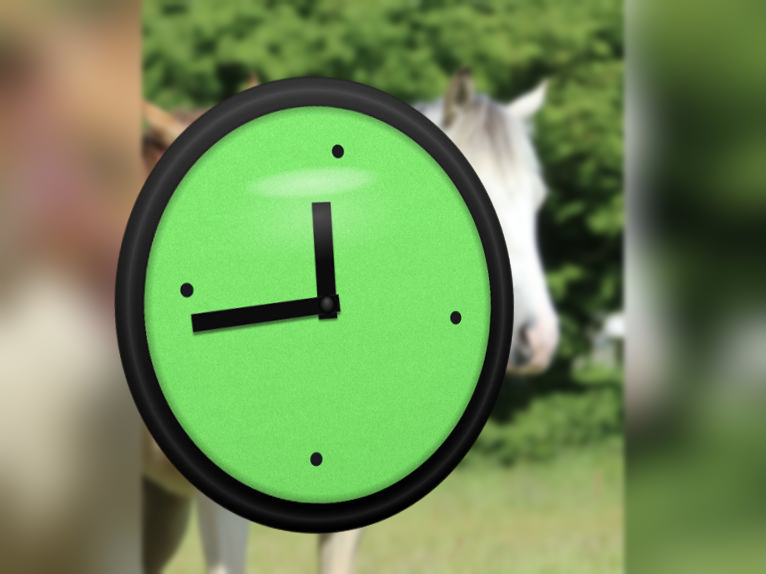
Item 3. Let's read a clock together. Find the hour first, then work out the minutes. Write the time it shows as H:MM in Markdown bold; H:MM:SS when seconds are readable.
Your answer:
**11:43**
